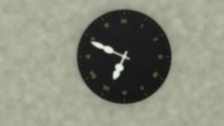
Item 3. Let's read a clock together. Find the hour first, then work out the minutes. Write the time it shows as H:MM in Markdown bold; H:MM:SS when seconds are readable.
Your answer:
**6:49**
